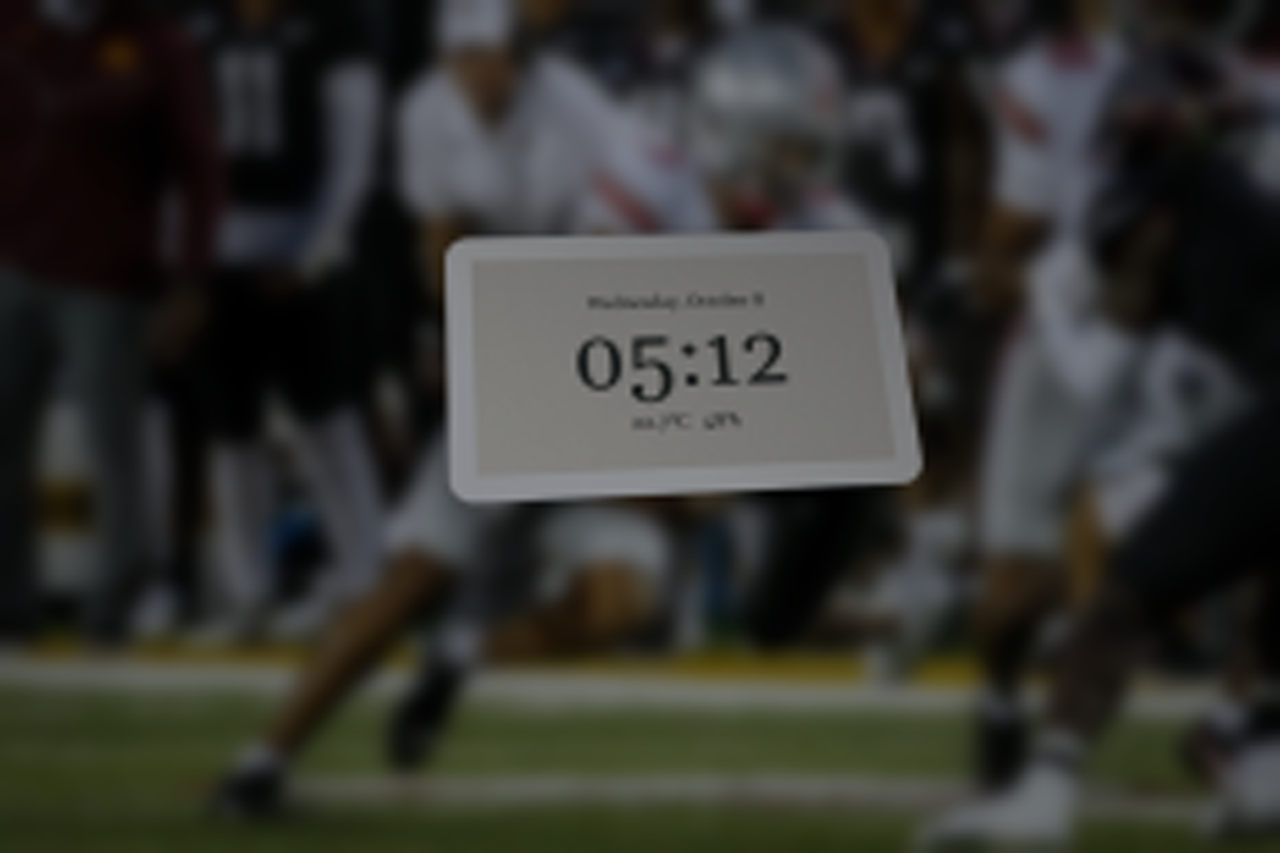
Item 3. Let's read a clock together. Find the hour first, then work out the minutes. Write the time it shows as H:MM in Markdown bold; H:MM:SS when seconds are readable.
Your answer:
**5:12**
